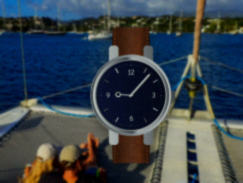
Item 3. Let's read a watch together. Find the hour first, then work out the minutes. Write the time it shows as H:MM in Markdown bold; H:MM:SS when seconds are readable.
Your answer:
**9:07**
